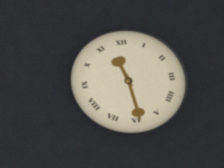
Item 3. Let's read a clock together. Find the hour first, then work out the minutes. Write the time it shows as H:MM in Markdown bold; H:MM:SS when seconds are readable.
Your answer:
**11:29**
